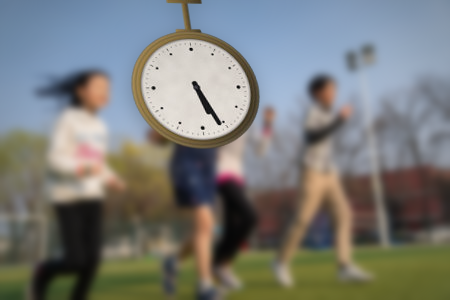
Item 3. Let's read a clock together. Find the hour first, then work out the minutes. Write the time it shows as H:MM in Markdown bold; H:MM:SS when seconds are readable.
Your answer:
**5:26**
